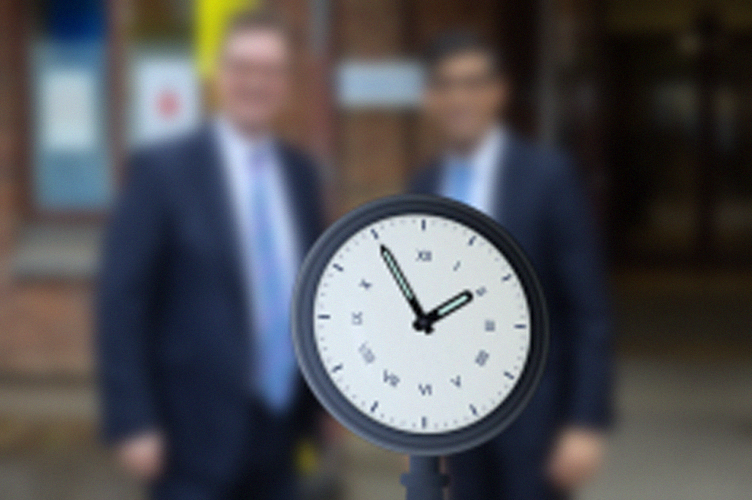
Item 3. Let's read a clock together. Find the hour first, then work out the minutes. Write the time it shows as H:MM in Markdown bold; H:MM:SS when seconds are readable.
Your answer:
**1:55**
